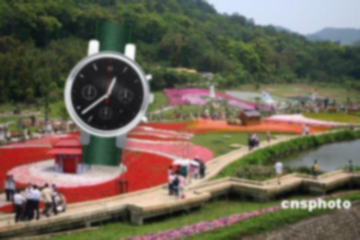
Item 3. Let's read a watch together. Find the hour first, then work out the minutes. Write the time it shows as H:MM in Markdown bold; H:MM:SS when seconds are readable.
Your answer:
**12:38**
